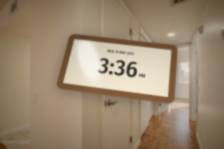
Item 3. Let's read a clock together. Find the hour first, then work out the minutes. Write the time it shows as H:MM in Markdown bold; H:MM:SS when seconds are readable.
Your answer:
**3:36**
